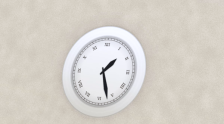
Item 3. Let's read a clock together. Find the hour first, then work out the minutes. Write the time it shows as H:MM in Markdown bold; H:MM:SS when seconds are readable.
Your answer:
**1:27**
